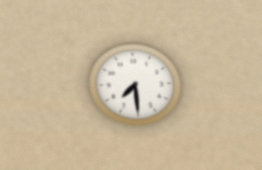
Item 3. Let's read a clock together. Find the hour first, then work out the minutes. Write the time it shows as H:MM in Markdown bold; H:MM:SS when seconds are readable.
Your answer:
**7:30**
